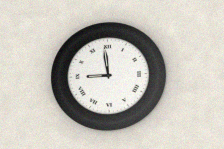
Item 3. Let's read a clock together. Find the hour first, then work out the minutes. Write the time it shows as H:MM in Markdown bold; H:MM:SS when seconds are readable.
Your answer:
**8:59**
